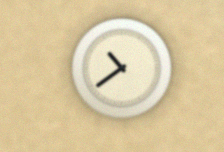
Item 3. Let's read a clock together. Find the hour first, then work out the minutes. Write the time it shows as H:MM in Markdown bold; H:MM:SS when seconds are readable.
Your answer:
**10:39**
